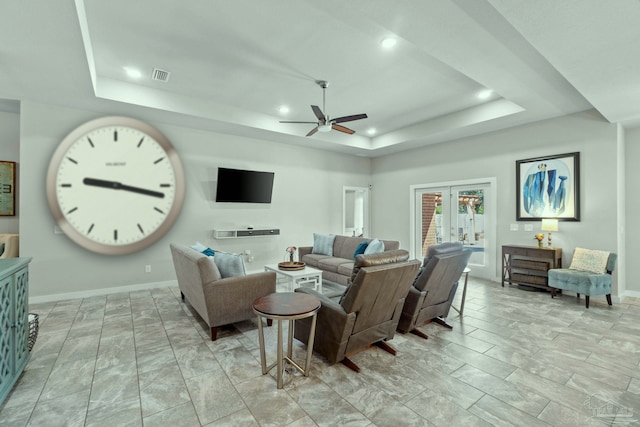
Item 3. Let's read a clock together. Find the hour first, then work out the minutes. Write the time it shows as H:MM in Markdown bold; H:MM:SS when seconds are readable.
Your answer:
**9:17**
